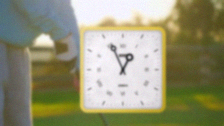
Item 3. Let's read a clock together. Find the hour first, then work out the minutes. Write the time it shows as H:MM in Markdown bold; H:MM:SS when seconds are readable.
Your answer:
**12:56**
